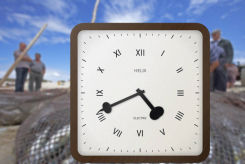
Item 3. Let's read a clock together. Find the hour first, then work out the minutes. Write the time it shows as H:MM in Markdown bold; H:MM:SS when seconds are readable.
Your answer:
**4:41**
